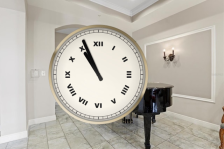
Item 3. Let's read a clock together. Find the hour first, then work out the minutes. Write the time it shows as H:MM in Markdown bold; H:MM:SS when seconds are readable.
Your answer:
**10:56**
